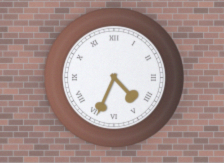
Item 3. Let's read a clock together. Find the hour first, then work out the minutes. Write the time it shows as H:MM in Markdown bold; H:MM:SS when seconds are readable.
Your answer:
**4:34**
